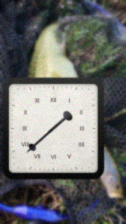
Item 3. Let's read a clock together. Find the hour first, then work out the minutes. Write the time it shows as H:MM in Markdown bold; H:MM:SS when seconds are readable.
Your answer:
**1:38**
